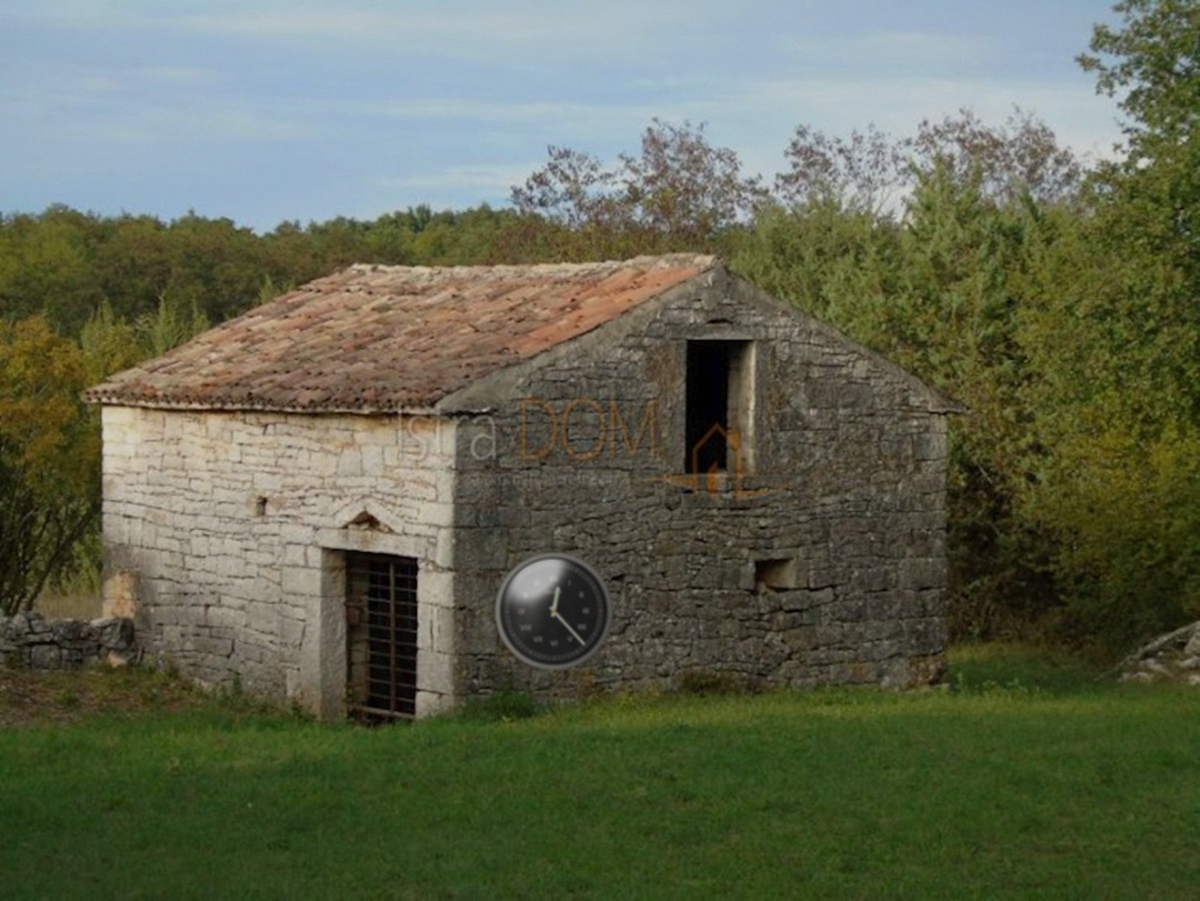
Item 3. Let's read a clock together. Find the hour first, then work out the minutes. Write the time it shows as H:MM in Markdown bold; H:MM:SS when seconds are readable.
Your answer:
**12:23**
